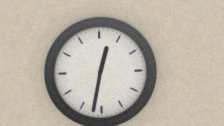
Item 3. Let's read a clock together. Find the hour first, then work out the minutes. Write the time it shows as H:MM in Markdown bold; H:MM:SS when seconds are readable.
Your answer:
**12:32**
